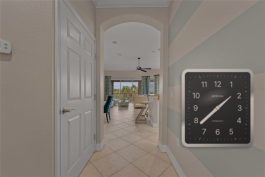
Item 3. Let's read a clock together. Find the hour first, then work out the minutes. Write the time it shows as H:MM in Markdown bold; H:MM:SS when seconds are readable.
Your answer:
**1:38**
